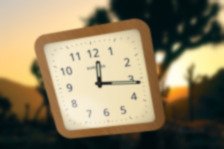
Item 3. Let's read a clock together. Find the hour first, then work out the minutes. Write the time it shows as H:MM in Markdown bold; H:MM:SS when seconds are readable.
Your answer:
**12:16**
